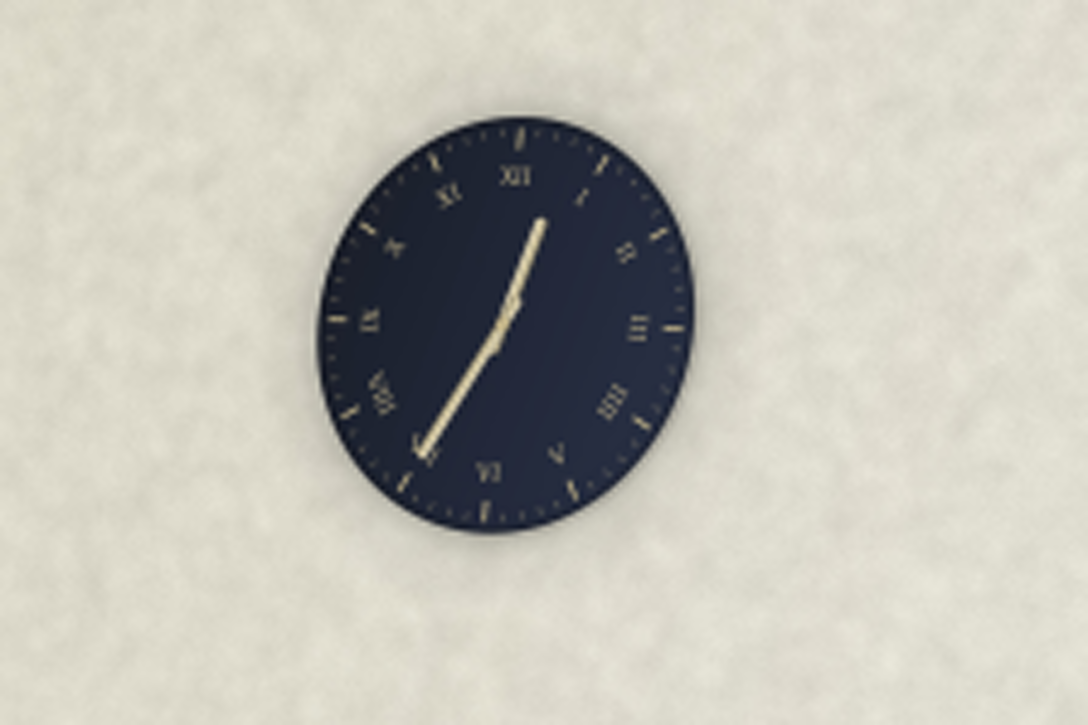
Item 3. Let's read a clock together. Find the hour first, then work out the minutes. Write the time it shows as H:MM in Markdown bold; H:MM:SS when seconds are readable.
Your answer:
**12:35**
